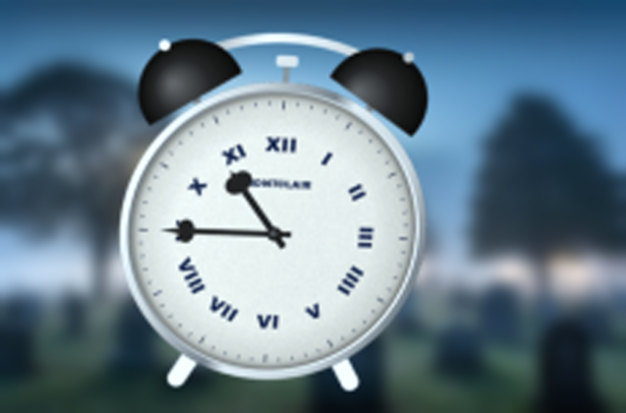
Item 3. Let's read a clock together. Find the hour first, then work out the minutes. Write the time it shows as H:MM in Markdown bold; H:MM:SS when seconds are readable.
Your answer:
**10:45**
